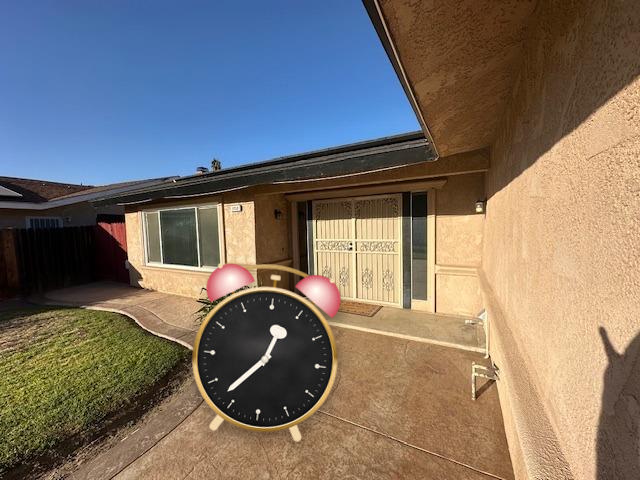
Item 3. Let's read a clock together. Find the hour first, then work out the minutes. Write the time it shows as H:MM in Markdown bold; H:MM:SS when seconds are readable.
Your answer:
**12:37**
